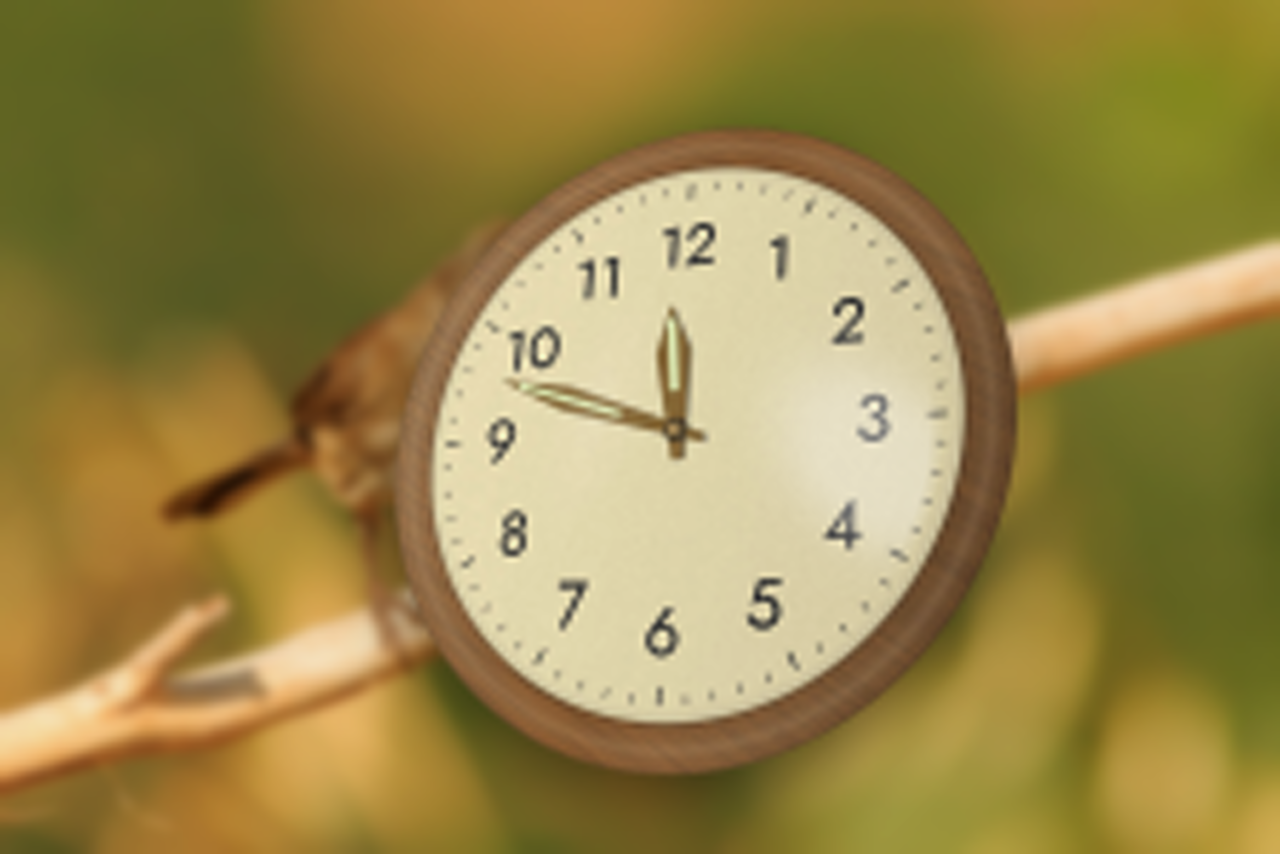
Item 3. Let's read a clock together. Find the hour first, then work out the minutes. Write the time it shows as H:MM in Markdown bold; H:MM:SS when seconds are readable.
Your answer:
**11:48**
